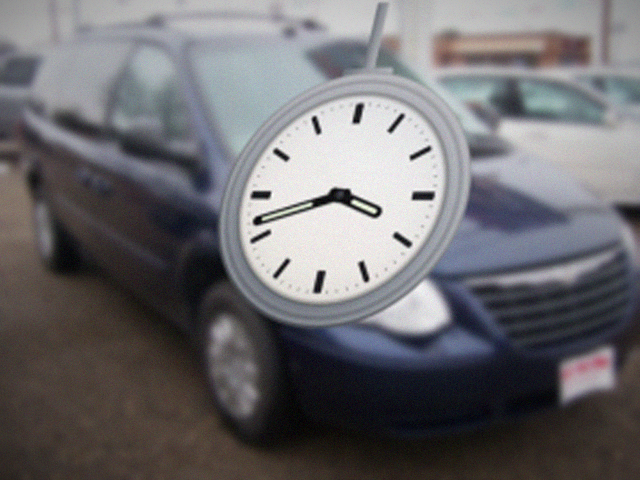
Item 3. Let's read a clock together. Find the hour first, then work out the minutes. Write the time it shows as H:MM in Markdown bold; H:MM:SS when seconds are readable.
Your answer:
**3:42**
